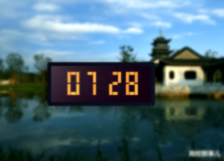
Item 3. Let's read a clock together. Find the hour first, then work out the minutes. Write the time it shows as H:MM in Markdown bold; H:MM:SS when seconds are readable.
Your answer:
**7:28**
